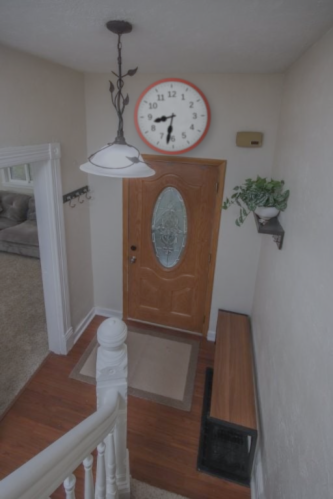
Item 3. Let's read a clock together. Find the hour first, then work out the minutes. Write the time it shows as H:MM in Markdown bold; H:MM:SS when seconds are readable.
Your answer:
**8:32**
